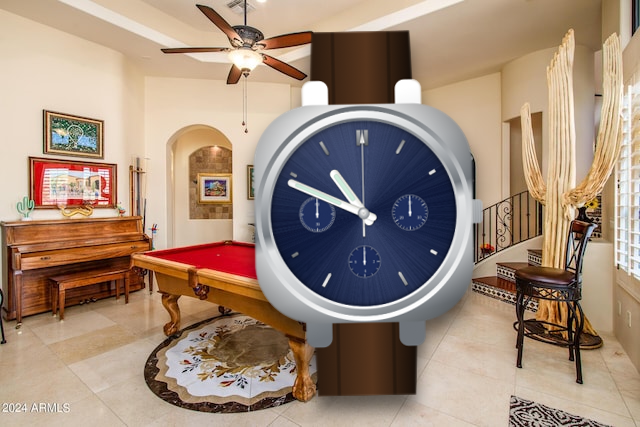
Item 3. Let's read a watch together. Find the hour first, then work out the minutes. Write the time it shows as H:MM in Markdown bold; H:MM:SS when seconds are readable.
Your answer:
**10:49**
